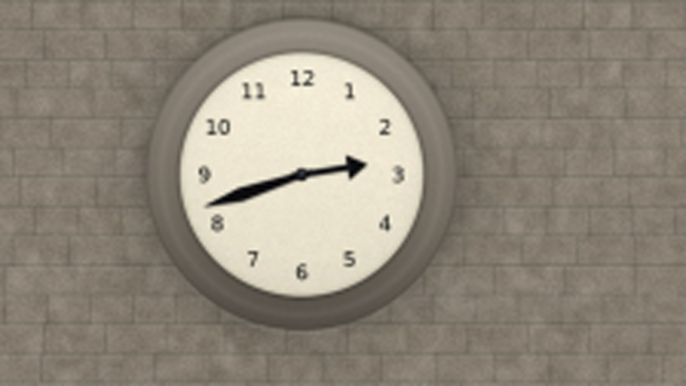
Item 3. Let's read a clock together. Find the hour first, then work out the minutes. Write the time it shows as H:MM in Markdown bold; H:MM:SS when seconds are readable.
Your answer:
**2:42**
